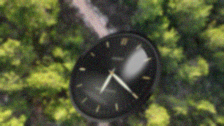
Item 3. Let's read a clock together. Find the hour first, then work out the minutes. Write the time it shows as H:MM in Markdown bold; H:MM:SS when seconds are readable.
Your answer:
**6:20**
